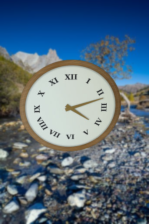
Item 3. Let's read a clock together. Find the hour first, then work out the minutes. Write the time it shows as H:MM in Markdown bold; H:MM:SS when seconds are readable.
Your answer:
**4:12**
